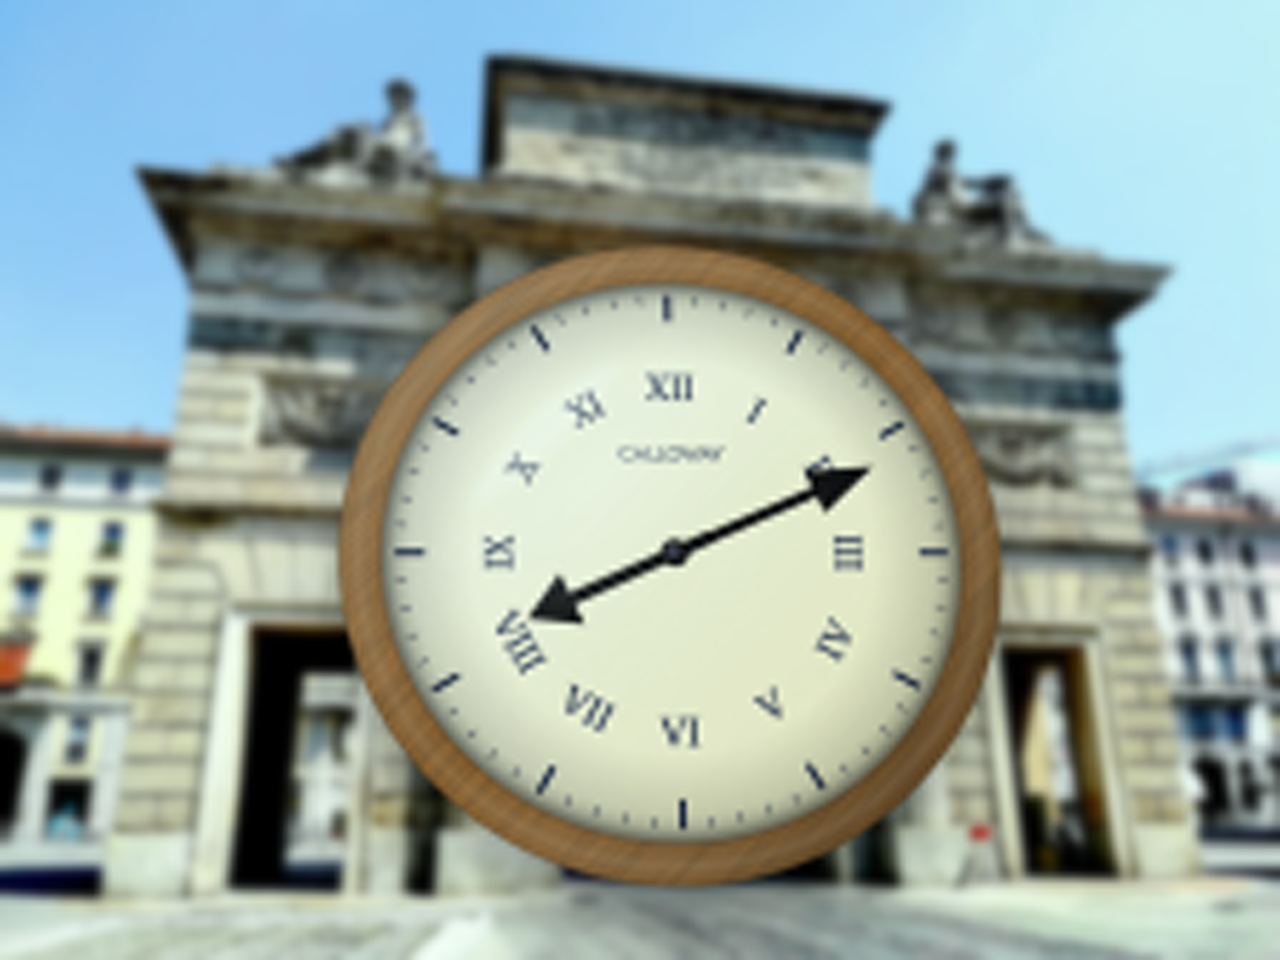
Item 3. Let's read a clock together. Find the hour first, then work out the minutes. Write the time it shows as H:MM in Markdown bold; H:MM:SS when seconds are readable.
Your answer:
**8:11**
